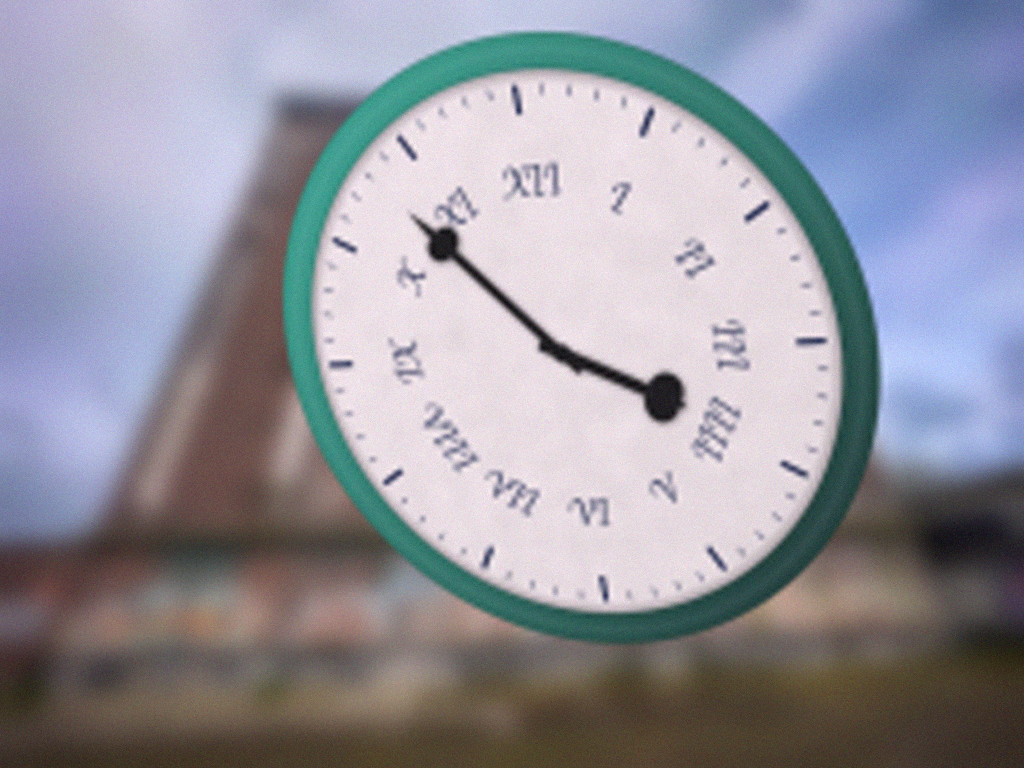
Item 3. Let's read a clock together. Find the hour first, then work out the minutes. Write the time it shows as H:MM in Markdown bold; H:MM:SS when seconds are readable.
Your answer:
**3:53**
